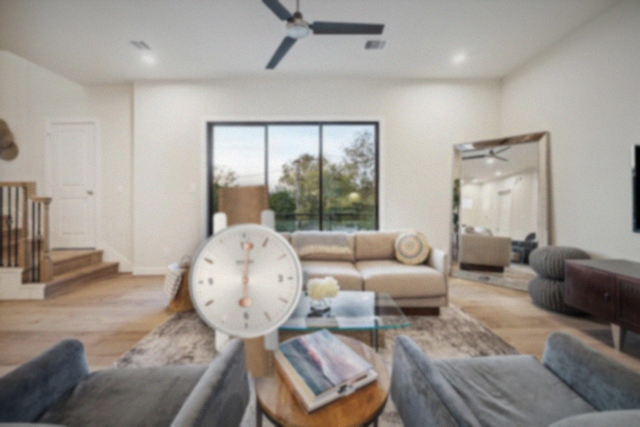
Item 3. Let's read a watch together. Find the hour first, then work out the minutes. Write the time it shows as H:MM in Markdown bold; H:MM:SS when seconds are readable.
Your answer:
**6:01**
